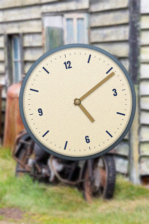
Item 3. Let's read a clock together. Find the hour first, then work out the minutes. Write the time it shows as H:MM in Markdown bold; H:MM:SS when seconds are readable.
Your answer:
**5:11**
